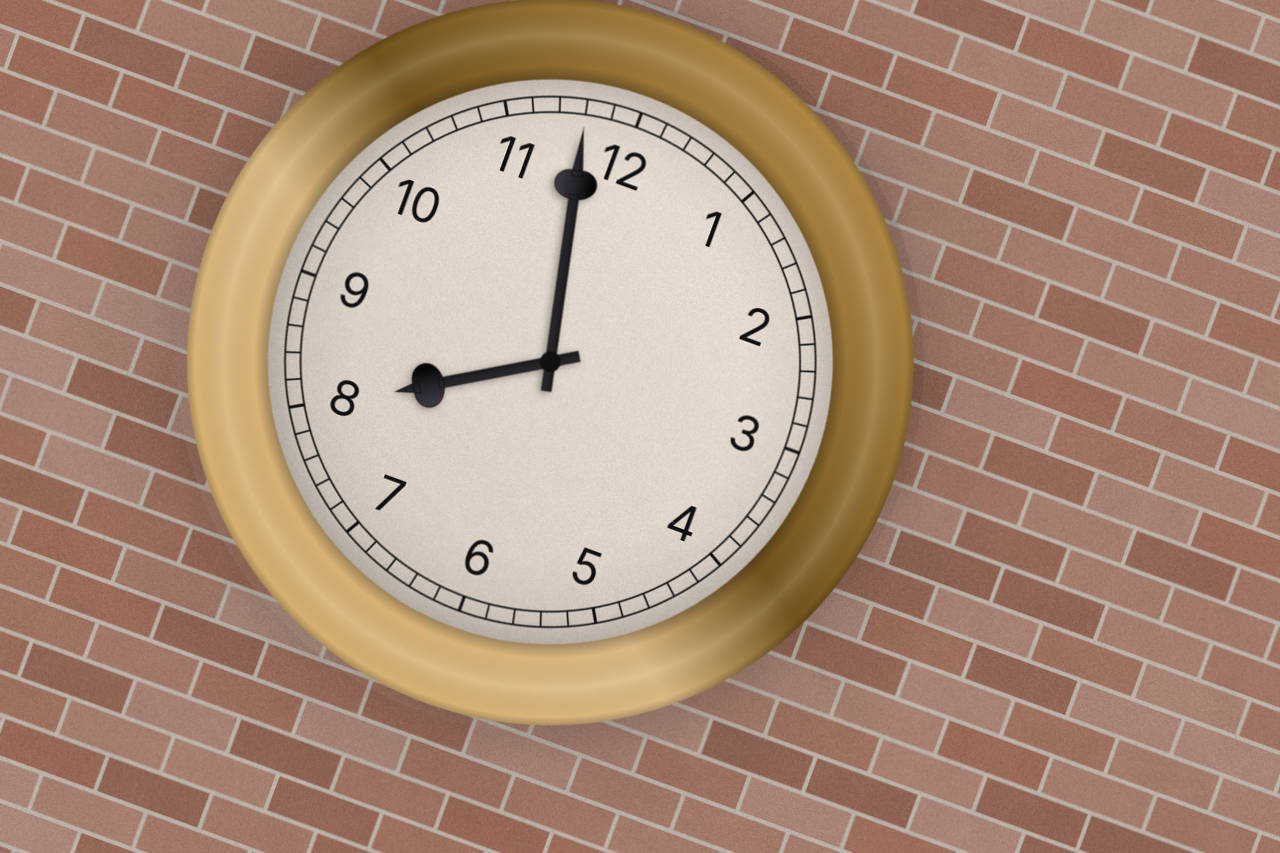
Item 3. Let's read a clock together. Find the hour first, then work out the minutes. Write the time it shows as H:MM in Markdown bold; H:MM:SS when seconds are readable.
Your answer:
**7:58**
